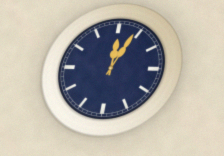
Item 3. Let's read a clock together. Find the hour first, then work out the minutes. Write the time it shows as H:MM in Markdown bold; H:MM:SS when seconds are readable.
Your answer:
**12:04**
